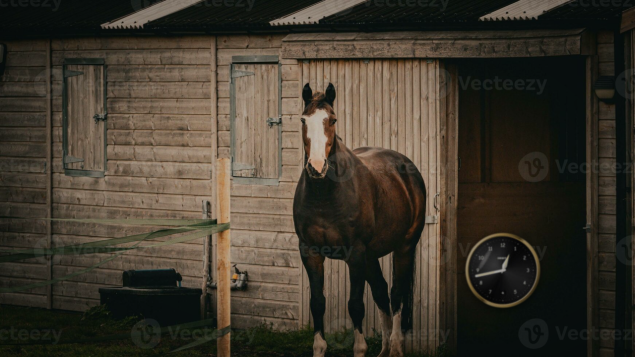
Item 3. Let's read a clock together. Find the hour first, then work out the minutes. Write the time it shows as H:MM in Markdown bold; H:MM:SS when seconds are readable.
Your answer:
**12:43**
